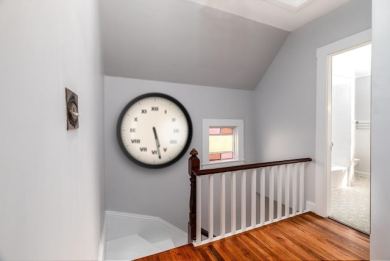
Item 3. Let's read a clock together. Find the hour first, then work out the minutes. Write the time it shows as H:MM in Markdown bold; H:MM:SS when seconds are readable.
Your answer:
**5:28**
